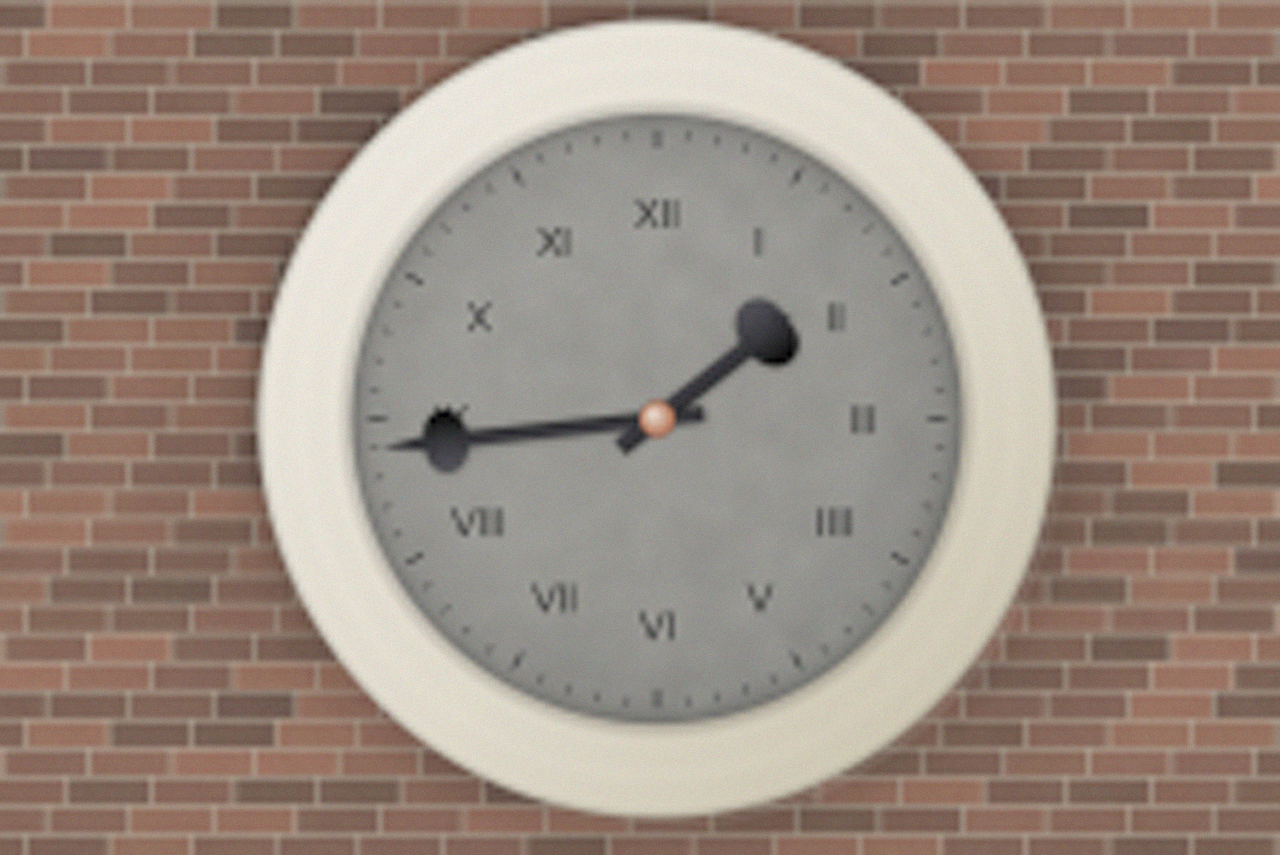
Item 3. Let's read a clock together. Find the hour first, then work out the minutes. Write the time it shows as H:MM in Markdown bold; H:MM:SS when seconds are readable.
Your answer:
**1:44**
